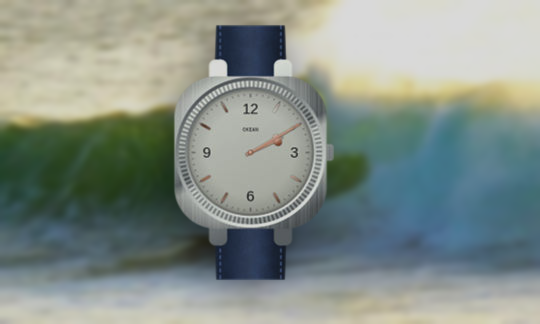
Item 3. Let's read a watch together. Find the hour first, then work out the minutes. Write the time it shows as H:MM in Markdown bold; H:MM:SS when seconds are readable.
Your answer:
**2:10**
